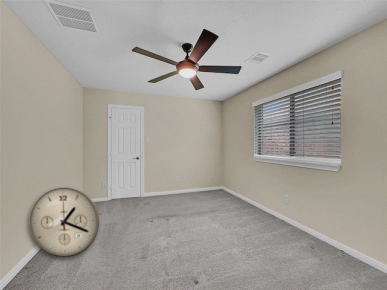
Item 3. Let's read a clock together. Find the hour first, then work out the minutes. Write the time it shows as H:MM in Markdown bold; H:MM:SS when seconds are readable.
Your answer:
**1:19**
